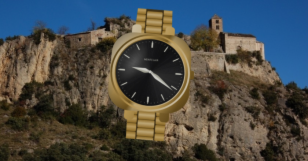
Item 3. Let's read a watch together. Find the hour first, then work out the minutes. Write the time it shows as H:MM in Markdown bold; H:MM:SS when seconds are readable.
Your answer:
**9:21**
